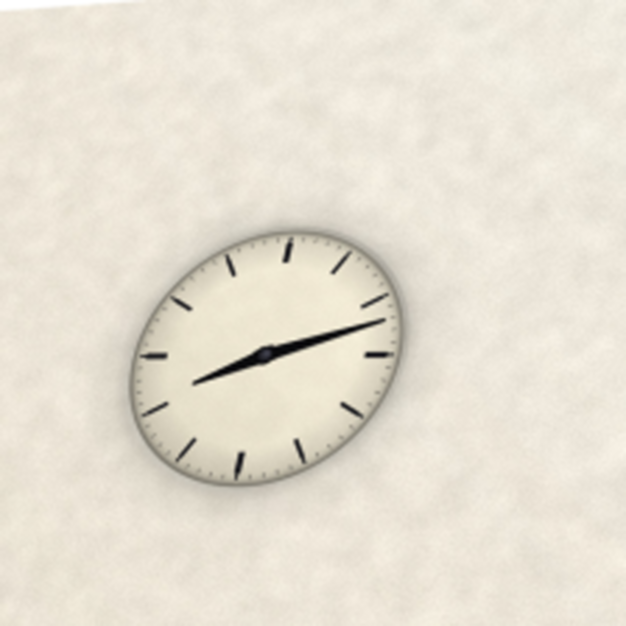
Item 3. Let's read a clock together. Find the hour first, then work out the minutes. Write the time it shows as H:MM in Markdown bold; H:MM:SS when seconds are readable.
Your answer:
**8:12**
